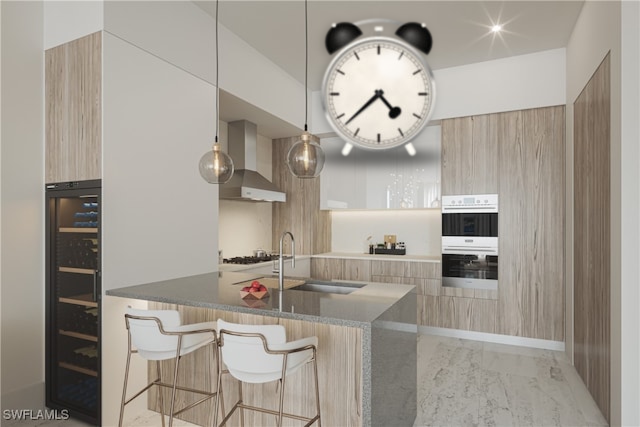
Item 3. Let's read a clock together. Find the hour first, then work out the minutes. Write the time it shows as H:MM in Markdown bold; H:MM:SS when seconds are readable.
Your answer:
**4:38**
